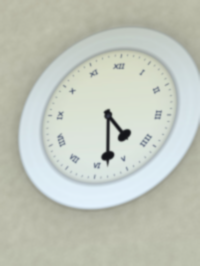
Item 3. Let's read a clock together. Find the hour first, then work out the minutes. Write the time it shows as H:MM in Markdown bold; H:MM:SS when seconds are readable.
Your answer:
**4:28**
